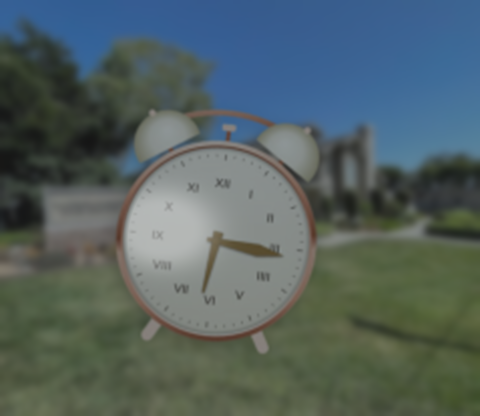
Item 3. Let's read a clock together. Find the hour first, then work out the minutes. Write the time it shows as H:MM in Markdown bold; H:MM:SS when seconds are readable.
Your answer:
**6:16**
